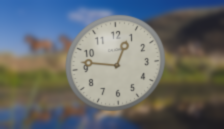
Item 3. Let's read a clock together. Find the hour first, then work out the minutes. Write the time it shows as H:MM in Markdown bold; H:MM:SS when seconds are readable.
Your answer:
**12:47**
